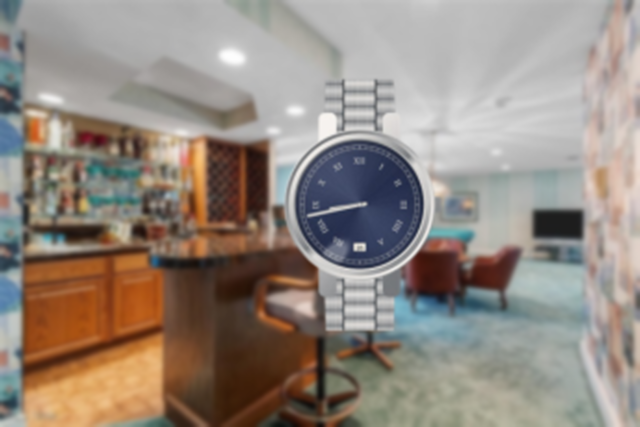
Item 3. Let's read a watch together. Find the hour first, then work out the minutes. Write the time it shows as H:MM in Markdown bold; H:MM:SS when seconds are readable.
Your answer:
**8:43**
